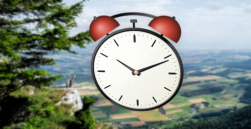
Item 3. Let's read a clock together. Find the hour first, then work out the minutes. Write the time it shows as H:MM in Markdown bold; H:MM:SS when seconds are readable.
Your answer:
**10:11**
